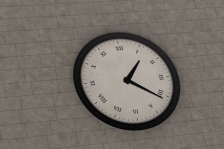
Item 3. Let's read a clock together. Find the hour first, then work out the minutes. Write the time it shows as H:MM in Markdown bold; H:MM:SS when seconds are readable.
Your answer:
**1:21**
